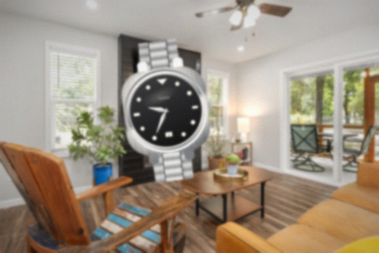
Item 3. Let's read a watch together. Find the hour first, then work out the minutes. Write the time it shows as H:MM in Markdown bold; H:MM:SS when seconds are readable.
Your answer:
**9:35**
